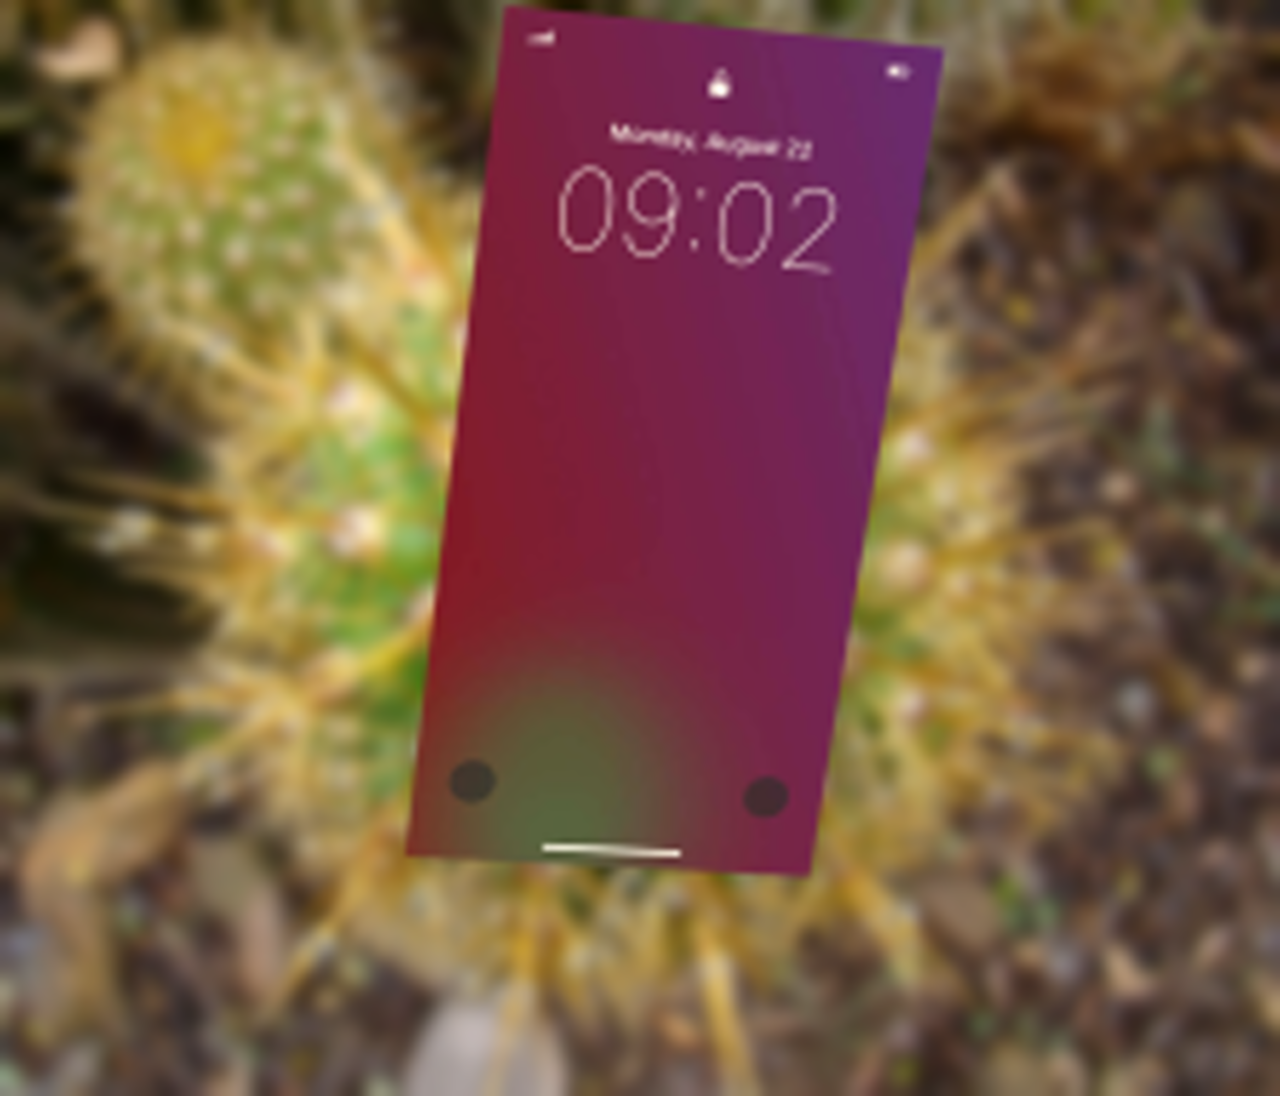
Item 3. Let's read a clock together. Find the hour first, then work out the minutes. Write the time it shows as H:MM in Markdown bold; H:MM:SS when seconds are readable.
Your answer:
**9:02**
